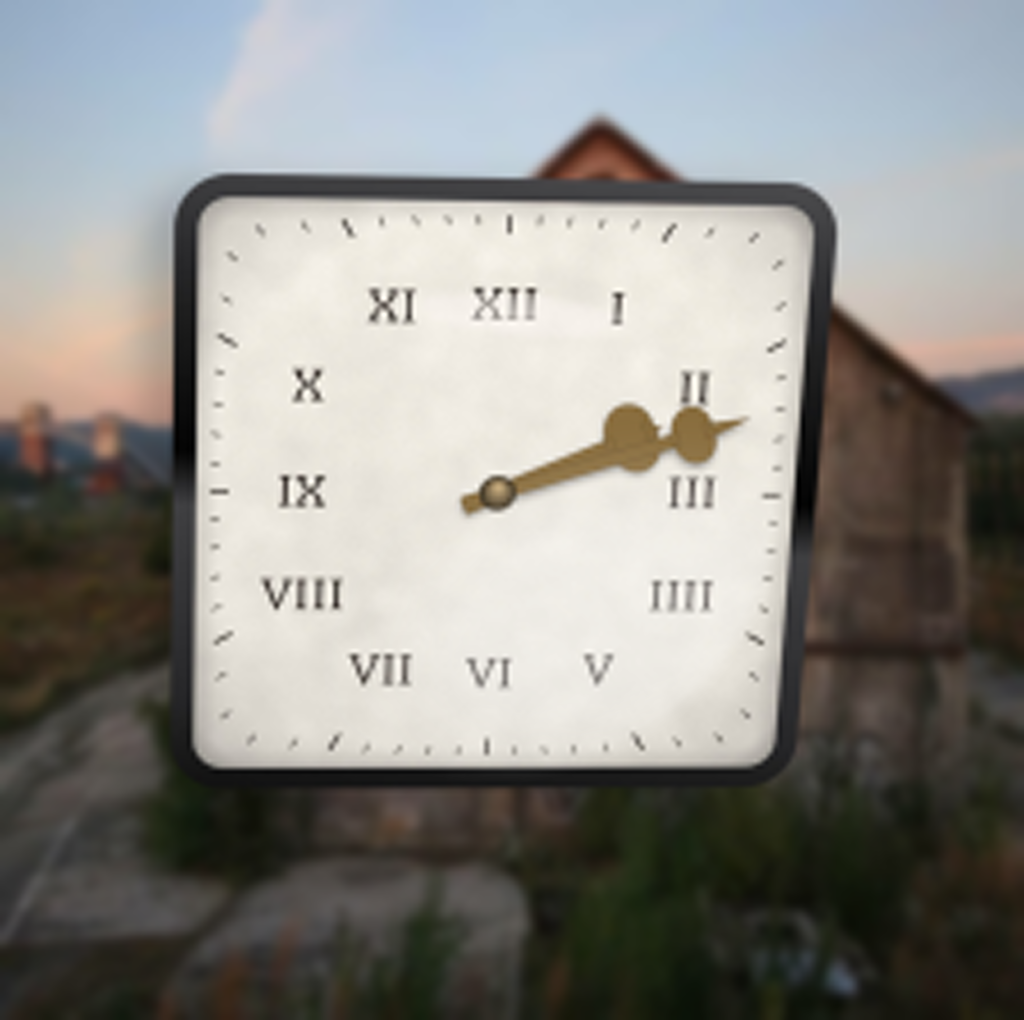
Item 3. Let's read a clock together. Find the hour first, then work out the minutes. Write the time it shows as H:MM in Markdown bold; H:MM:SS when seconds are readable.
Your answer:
**2:12**
